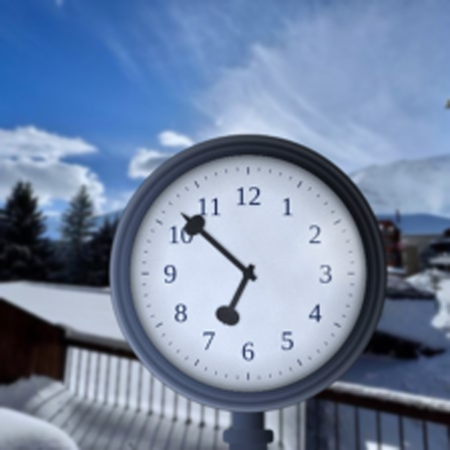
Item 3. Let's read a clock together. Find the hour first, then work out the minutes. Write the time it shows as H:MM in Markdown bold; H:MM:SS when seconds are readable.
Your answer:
**6:52**
